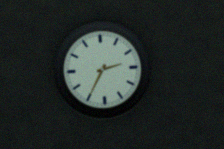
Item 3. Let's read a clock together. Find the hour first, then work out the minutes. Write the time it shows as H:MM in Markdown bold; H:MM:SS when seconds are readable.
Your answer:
**2:35**
